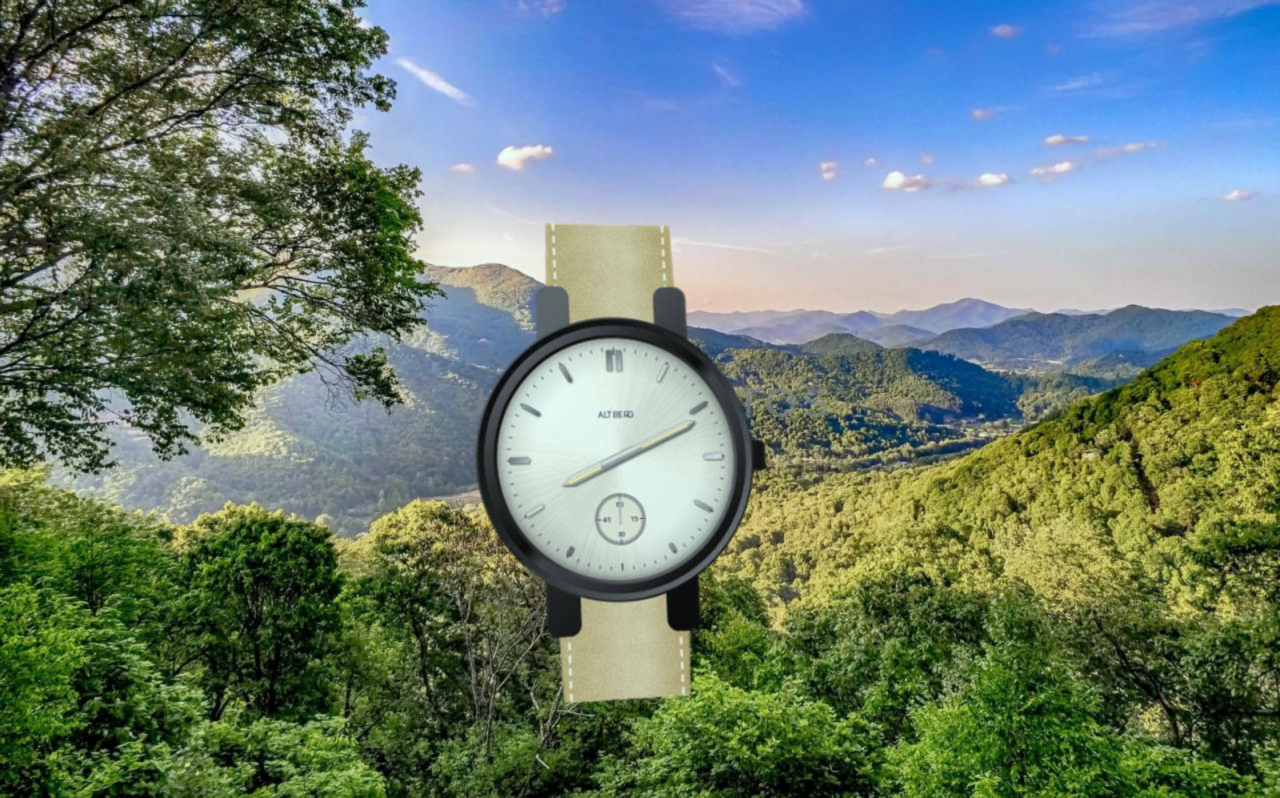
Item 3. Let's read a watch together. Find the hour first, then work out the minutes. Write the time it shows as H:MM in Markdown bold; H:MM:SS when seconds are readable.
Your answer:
**8:11**
